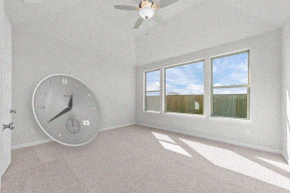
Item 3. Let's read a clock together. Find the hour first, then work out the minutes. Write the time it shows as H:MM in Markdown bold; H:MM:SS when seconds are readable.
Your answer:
**12:40**
